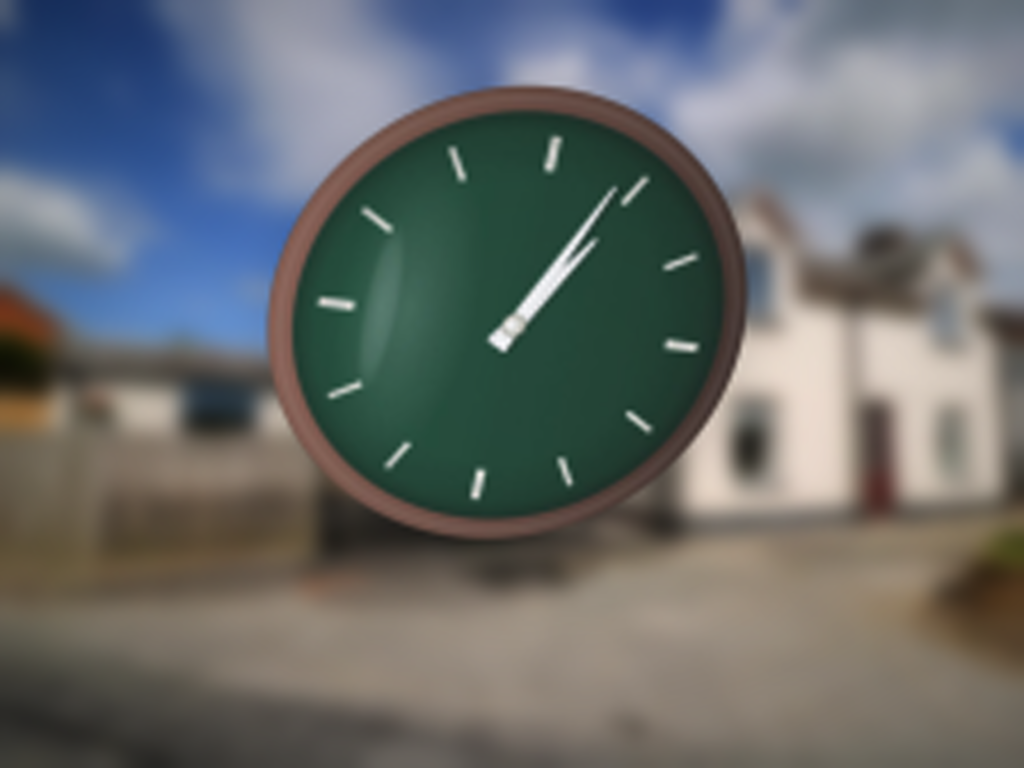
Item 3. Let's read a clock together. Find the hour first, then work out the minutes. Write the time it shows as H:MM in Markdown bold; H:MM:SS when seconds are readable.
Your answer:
**1:04**
